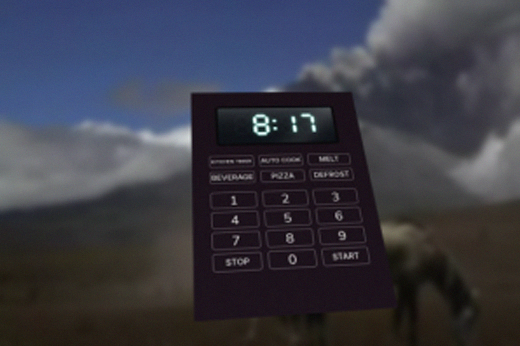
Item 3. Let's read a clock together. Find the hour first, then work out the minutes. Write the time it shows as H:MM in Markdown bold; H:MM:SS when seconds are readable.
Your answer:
**8:17**
